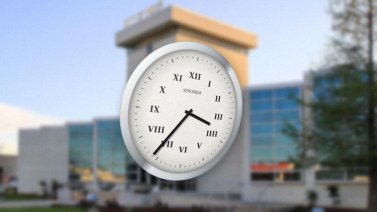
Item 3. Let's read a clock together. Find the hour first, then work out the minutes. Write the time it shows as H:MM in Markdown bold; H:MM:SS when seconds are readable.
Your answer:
**3:36**
